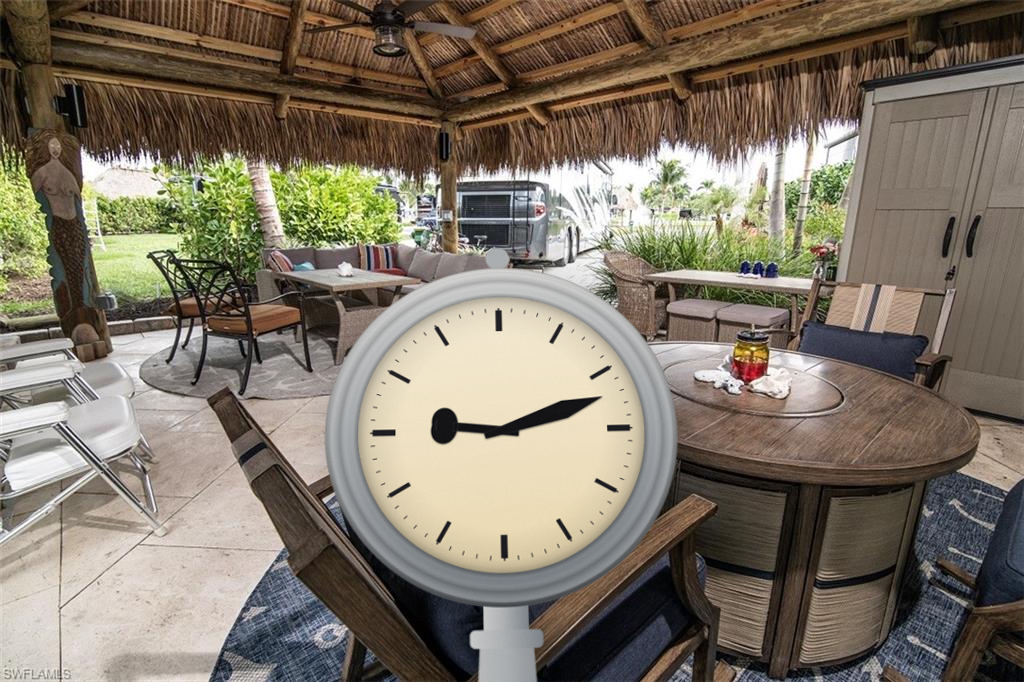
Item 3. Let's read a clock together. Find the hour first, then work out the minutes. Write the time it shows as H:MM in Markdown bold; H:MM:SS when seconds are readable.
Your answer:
**9:12**
